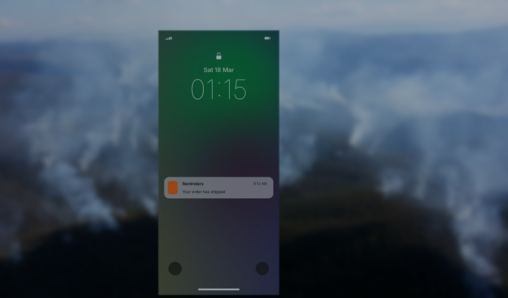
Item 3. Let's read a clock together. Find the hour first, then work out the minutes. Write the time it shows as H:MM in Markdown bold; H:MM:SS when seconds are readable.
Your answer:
**1:15**
